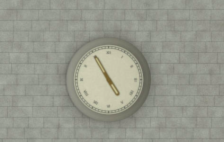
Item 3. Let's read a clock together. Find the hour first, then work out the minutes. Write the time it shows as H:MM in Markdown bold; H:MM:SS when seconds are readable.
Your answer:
**4:55**
